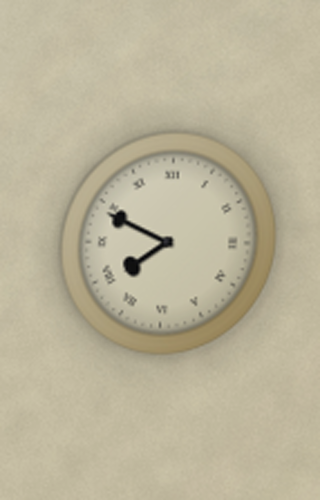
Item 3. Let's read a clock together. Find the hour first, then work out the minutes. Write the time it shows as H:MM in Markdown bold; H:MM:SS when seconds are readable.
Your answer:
**7:49**
